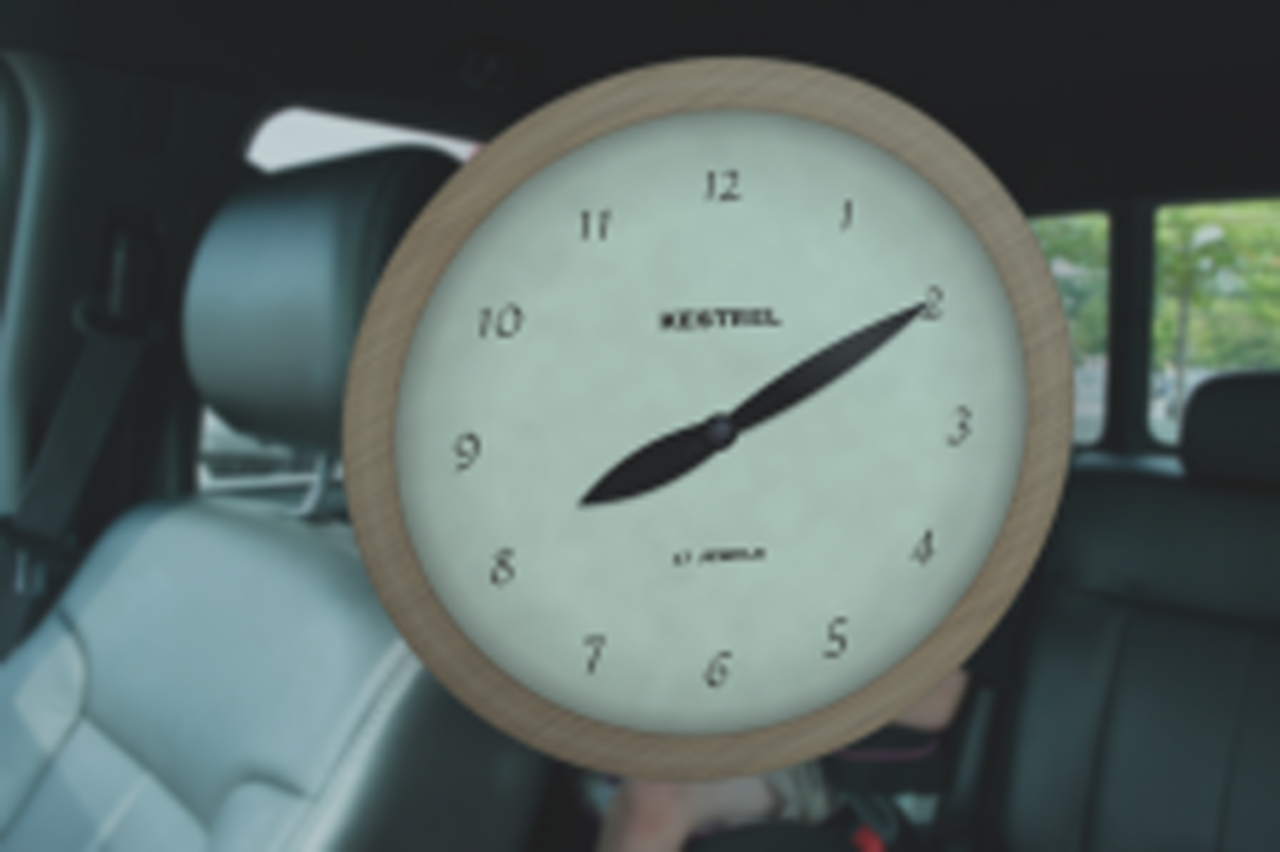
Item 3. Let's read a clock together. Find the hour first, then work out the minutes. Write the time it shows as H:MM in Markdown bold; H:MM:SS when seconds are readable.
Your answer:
**8:10**
